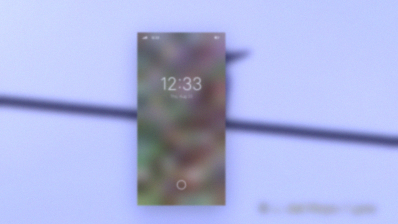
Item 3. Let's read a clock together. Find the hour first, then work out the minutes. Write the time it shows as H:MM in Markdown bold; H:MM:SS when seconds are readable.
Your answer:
**12:33**
